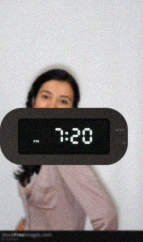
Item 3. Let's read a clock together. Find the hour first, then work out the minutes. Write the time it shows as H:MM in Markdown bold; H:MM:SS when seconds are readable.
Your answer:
**7:20**
